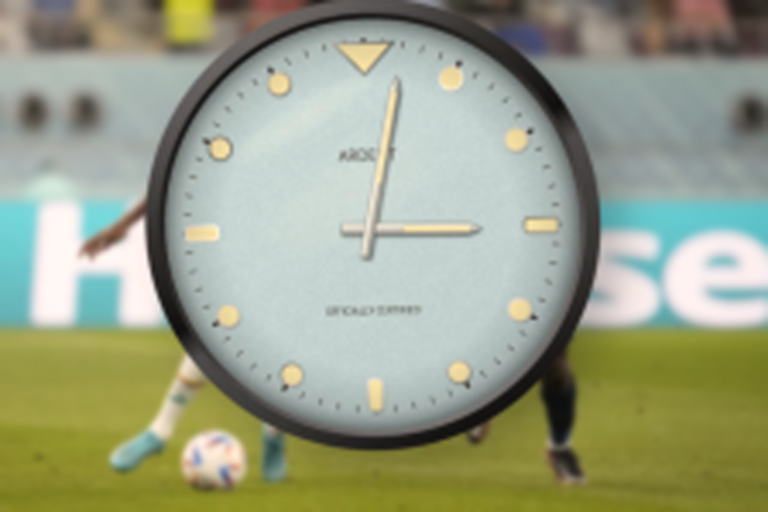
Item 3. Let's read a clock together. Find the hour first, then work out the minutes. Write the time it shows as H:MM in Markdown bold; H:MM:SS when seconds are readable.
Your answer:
**3:02**
